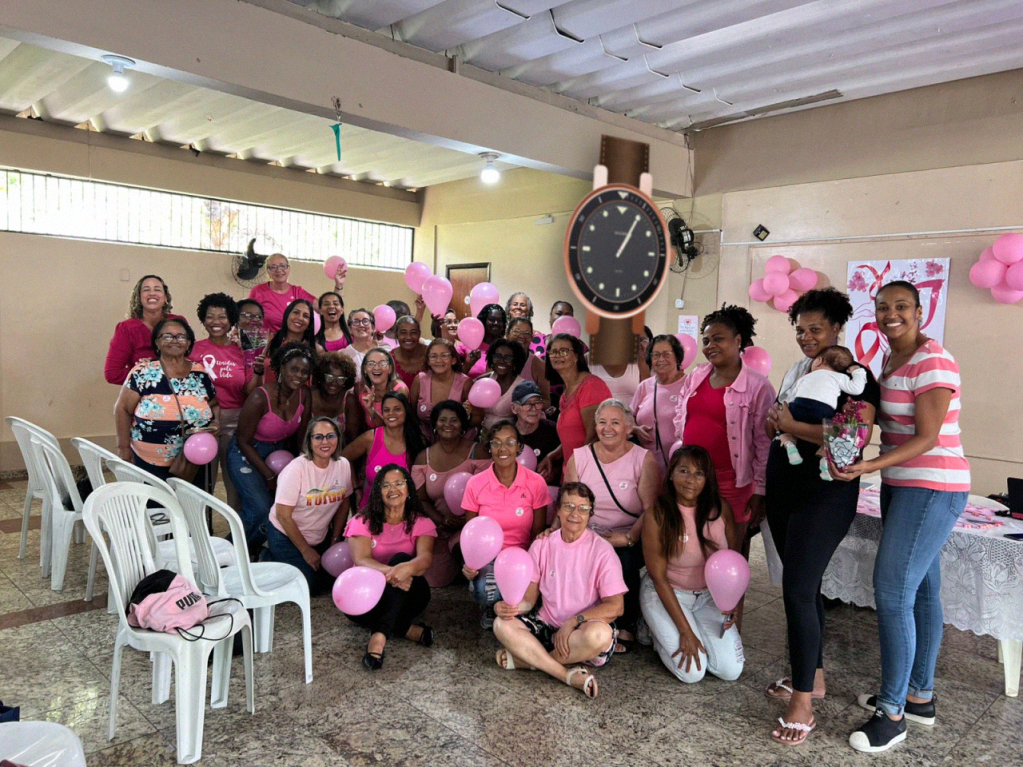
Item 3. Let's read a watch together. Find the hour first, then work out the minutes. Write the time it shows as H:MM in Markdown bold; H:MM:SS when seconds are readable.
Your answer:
**1:05**
